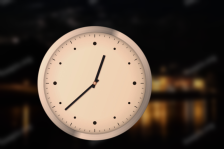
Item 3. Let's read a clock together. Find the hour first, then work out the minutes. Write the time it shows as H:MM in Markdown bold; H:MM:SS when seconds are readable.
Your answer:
**12:38**
